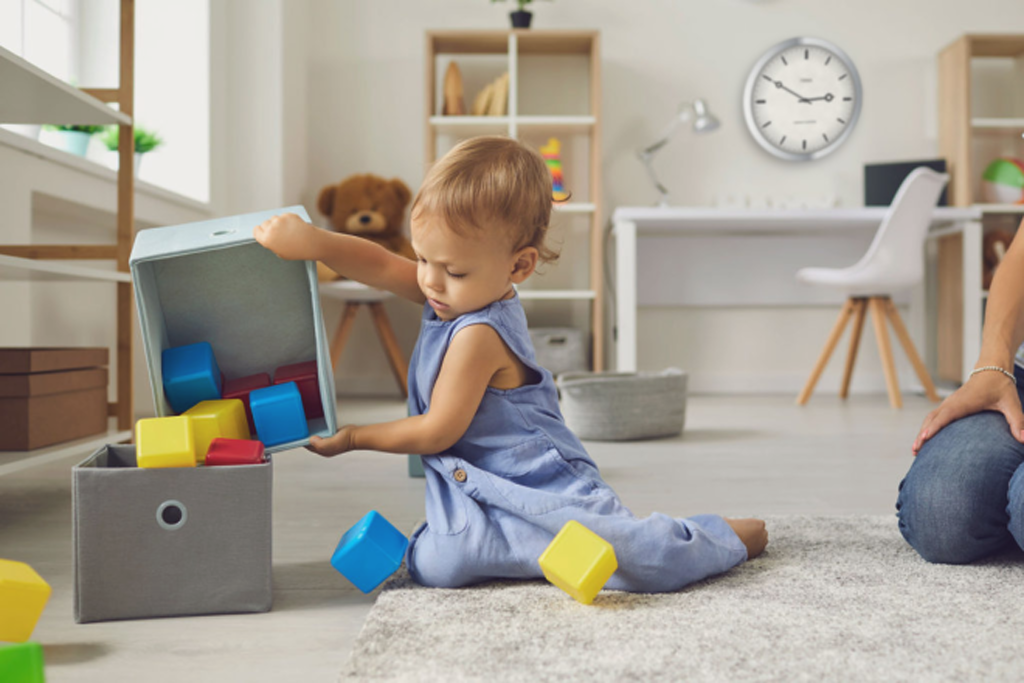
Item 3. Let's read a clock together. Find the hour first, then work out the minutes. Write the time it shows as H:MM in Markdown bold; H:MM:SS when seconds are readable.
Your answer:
**2:50**
